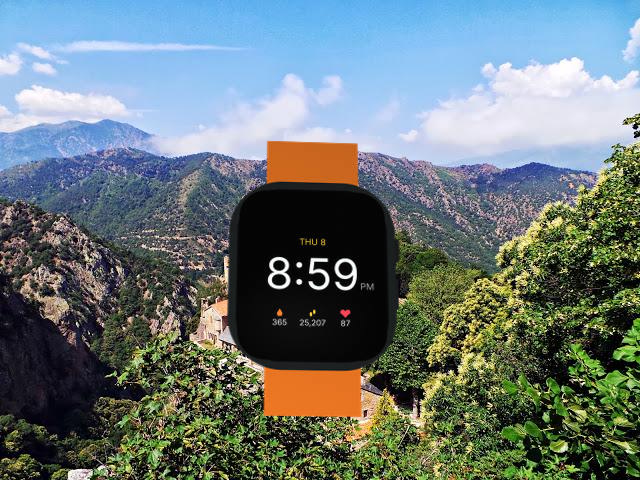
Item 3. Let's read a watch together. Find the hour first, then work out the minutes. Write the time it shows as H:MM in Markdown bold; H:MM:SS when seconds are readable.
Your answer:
**8:59**
